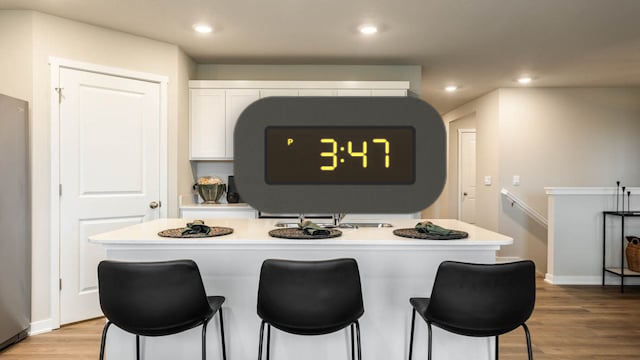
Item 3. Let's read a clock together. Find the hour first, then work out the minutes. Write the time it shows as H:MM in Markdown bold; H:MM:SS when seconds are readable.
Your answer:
**3:47**
